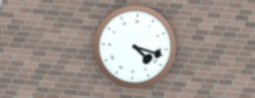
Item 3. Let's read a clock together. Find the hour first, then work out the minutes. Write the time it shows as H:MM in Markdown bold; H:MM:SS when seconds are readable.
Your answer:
**4:17**
